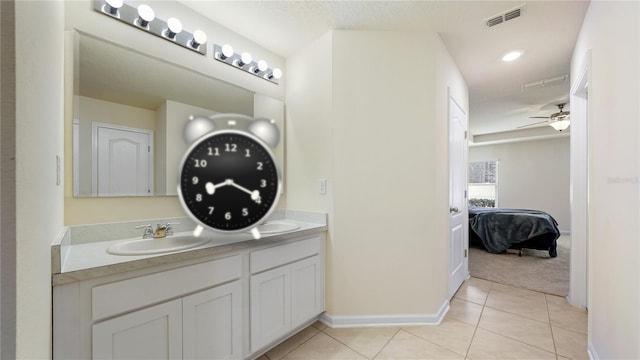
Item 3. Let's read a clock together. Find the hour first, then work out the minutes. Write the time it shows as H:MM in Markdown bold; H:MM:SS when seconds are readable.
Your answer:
**8:19**
